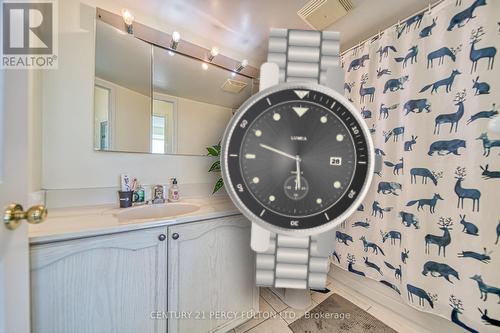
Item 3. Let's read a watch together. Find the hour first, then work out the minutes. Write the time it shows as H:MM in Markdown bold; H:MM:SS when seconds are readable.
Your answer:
**5:48**
